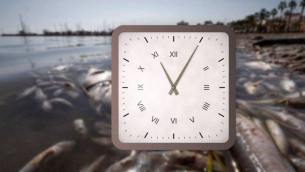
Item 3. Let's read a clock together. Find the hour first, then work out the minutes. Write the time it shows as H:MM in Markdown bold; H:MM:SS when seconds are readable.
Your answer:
**11:05**
